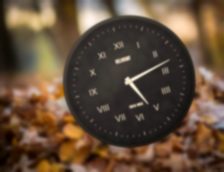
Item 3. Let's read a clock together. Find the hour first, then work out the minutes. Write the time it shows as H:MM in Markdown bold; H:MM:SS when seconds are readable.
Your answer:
**5:13**
